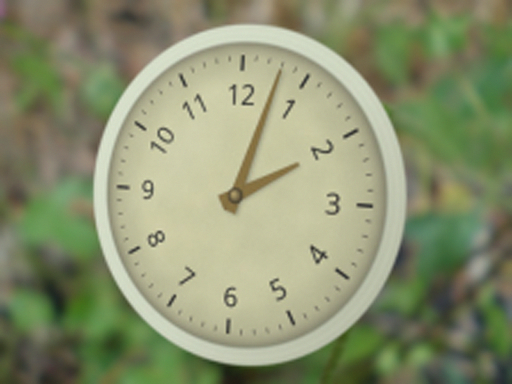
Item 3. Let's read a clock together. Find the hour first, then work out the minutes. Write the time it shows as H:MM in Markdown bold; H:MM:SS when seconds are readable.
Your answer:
**2:03**
